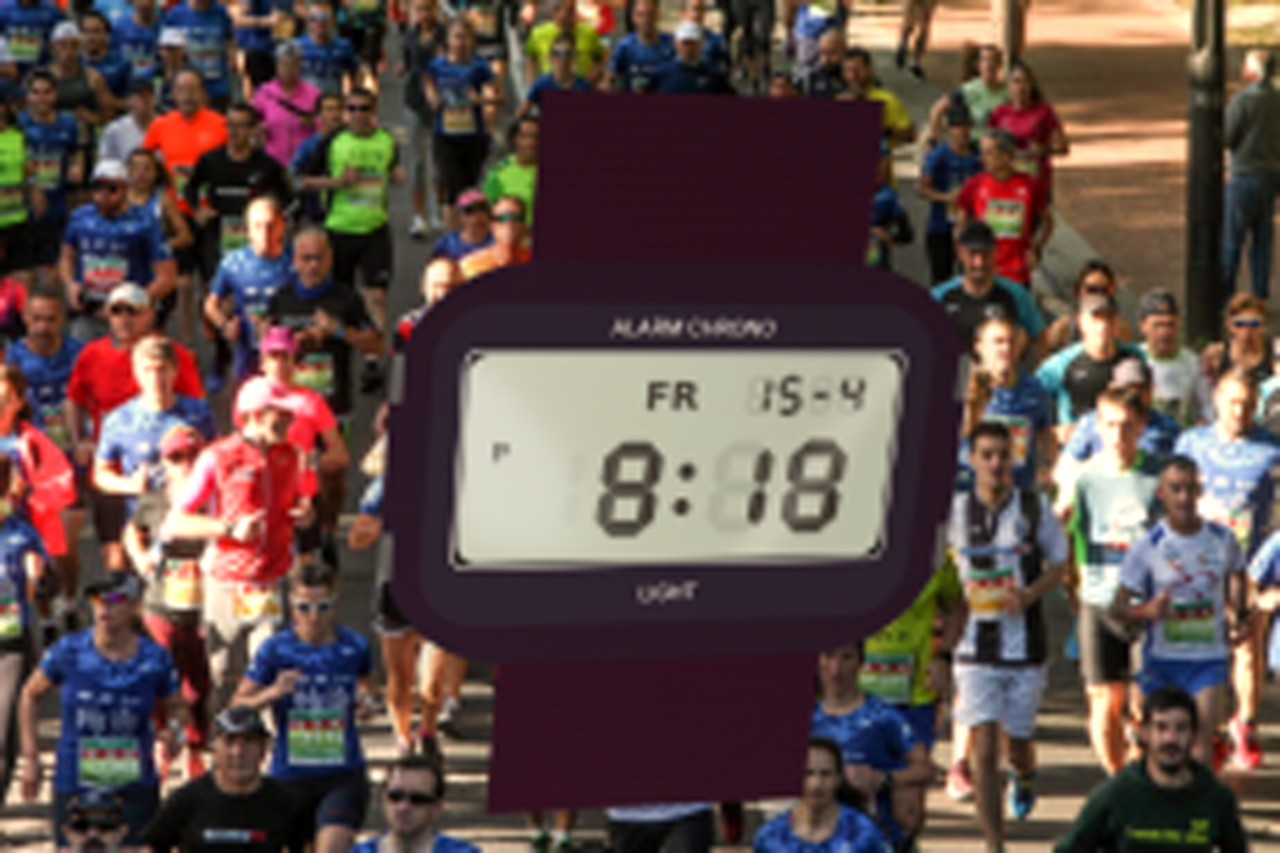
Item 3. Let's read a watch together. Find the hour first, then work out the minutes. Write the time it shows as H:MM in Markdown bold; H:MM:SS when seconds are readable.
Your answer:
**8:18**
